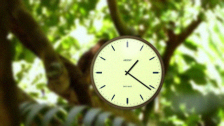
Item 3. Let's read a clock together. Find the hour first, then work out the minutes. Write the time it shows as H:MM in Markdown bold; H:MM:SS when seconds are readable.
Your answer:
**1:21**
